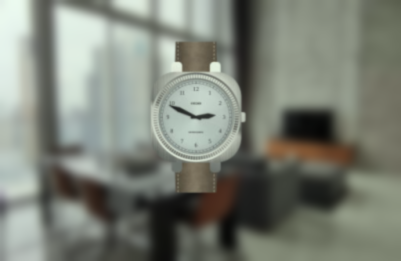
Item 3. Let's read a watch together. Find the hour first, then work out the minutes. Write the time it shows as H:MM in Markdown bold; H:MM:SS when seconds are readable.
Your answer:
**2:49**
